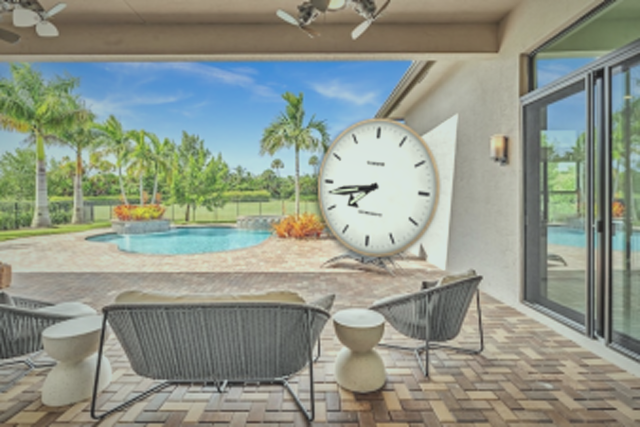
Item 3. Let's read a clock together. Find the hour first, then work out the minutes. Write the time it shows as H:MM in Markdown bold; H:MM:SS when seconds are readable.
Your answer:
**7:43**
